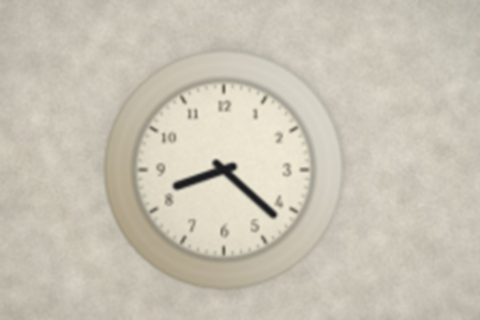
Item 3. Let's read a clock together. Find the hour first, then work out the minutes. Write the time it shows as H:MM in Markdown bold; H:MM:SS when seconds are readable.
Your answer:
**8:22**
